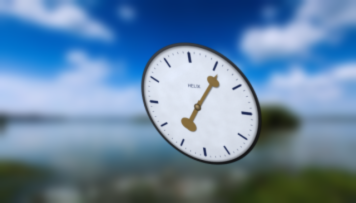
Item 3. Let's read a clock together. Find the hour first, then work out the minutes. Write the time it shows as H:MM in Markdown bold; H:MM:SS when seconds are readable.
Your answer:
**7:06**
